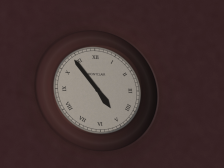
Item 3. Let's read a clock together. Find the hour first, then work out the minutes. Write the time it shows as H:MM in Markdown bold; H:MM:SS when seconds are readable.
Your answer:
**4:54**
